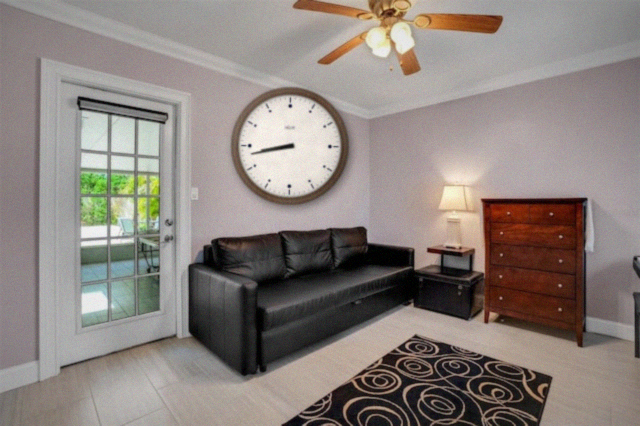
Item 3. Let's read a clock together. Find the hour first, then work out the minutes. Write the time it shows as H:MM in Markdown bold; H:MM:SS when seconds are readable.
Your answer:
**8:43**
